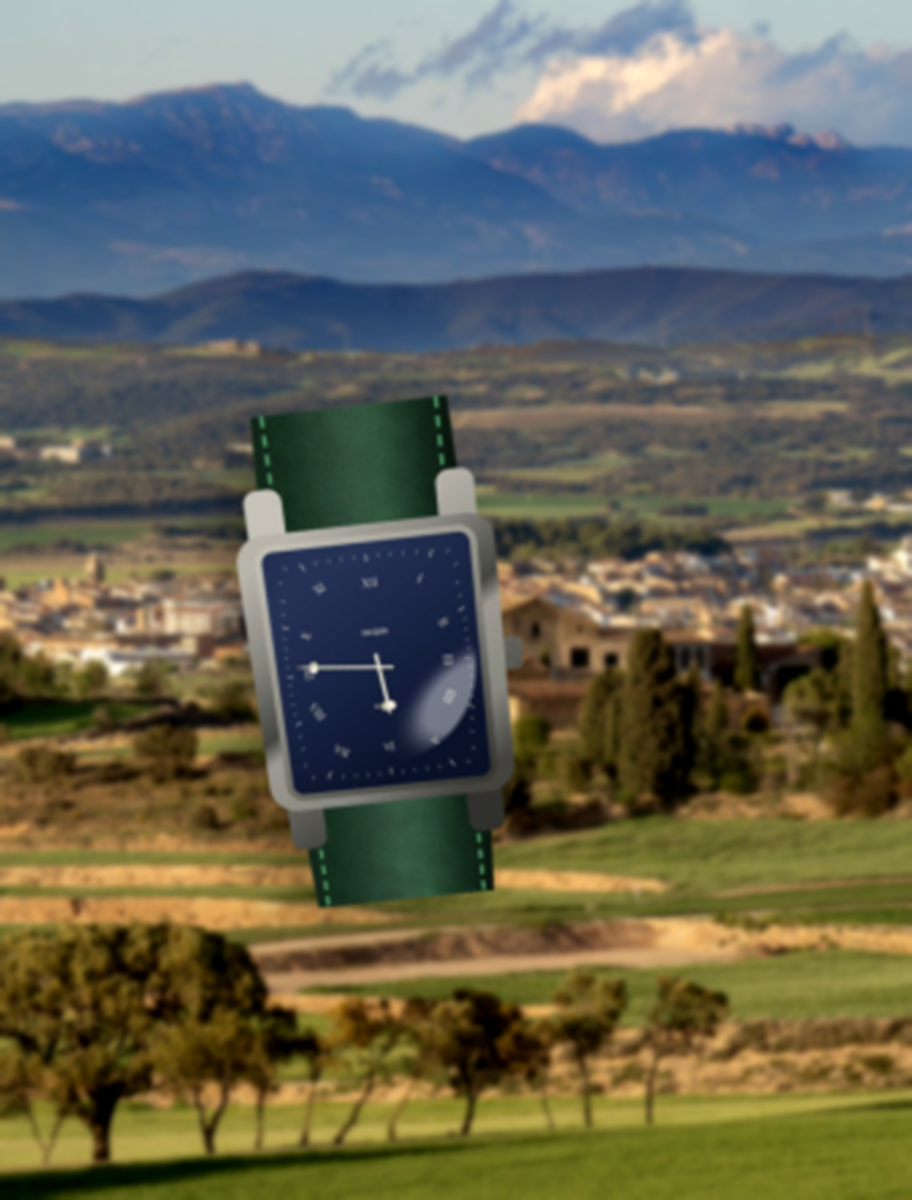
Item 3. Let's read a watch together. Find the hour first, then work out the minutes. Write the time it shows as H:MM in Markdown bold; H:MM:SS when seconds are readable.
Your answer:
**5:46**
